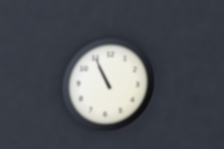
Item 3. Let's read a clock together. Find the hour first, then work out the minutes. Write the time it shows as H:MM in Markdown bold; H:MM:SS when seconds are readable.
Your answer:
**10:55**
